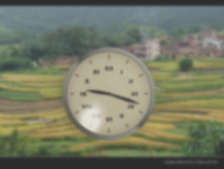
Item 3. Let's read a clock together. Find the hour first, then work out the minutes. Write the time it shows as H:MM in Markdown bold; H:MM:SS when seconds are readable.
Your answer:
**9:18**
